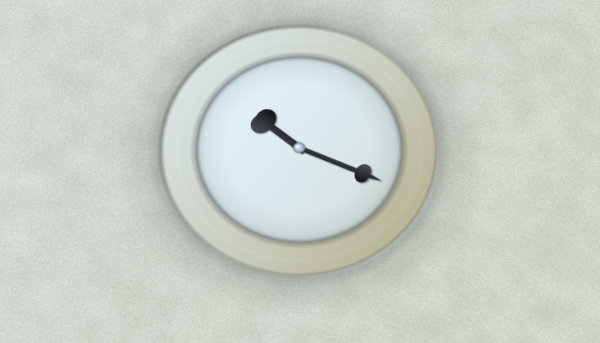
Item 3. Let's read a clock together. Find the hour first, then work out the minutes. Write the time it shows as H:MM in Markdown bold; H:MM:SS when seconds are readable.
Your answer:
**10:19**
